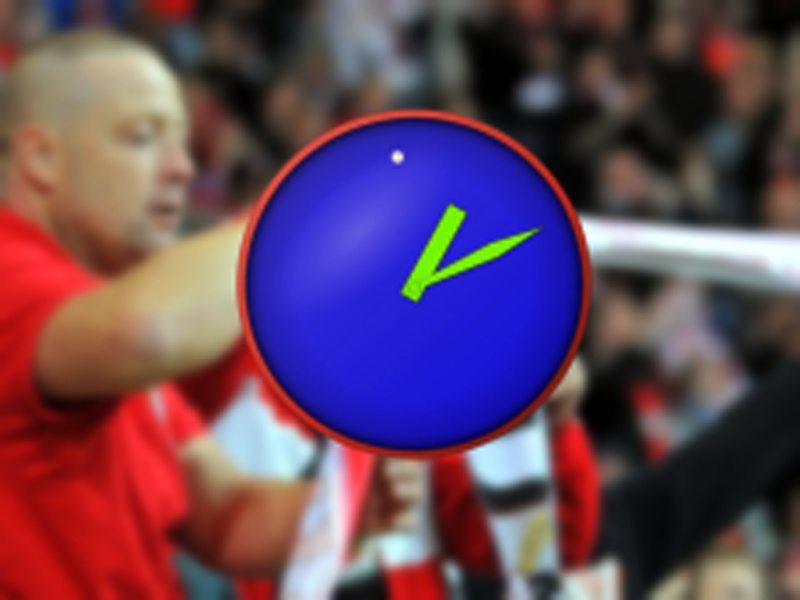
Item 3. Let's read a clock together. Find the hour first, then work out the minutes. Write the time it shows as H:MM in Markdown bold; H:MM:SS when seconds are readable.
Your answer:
**1:12**
